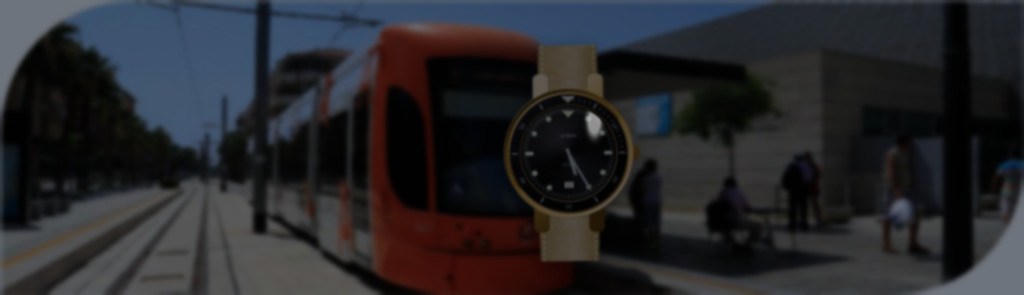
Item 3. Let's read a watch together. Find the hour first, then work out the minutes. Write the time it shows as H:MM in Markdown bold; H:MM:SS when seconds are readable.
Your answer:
**5:25**
